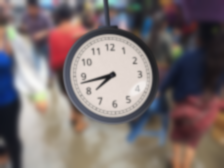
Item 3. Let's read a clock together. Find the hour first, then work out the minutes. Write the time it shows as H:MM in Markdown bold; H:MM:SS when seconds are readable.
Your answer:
**7:43**
